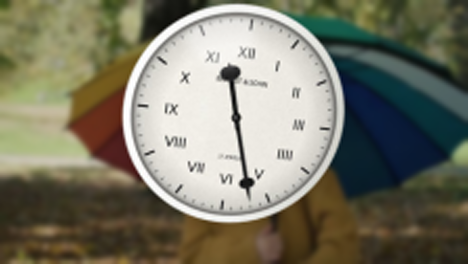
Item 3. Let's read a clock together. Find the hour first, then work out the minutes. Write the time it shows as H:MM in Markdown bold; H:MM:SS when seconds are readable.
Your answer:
**11:27**
